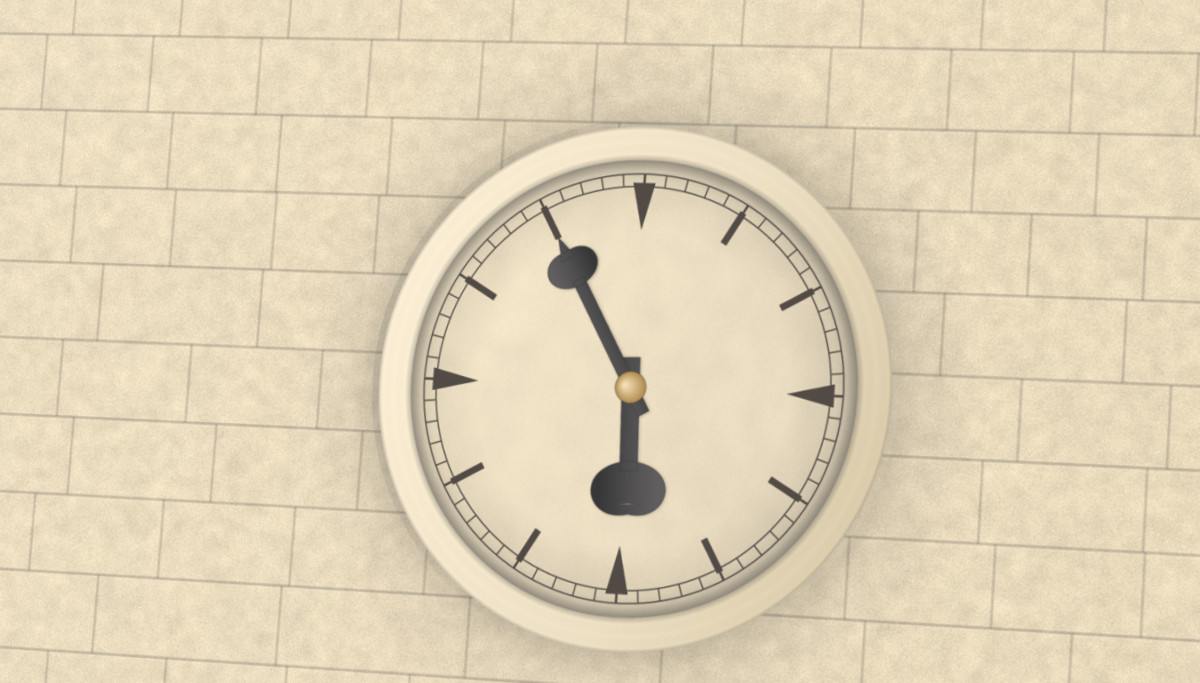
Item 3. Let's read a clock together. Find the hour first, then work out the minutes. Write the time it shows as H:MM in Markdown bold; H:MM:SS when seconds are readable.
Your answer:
**5:55**
